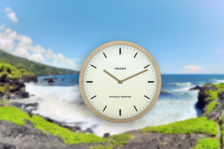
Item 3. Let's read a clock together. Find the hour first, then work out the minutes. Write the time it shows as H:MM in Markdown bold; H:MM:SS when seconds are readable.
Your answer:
**10:11**
